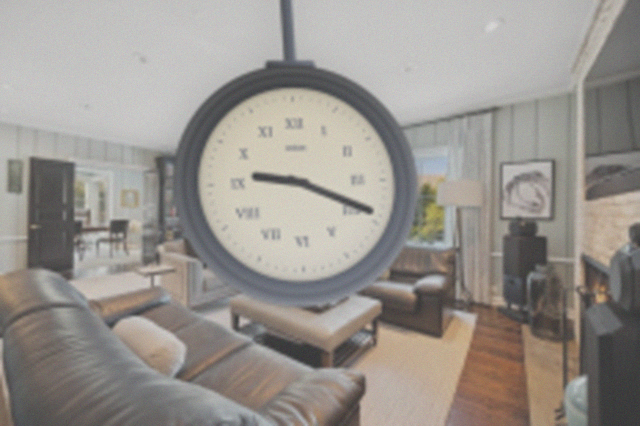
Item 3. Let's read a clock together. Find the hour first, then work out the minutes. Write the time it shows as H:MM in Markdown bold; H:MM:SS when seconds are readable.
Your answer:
**9:19**
